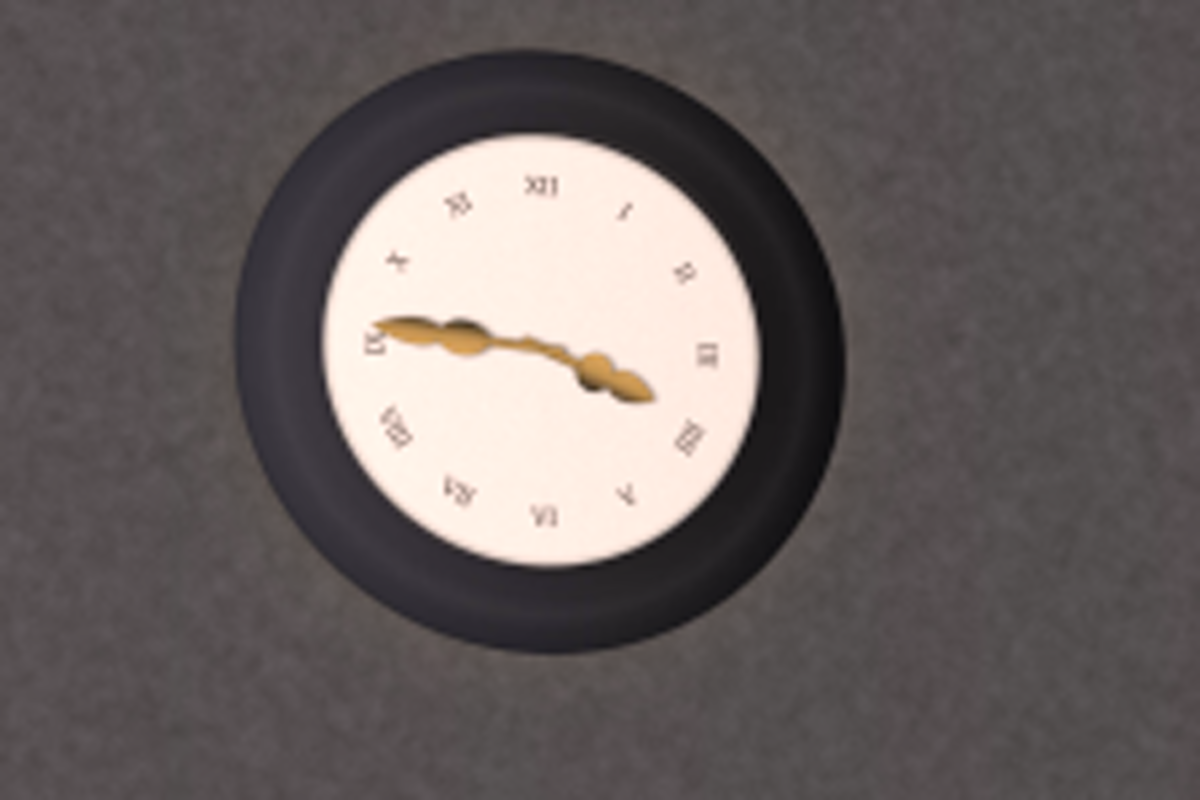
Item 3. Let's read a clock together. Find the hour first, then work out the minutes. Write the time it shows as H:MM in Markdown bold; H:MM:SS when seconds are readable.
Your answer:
**3:46**
